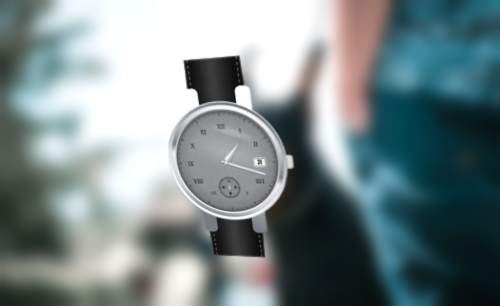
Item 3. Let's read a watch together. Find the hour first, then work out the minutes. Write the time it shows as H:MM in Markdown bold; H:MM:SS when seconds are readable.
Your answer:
**1:18**
